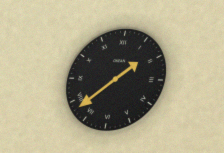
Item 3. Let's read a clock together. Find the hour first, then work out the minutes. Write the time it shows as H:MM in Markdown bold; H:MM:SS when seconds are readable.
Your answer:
**1:38**
